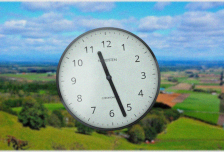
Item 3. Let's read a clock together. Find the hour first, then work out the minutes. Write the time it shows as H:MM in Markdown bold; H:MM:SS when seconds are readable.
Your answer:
**11:27**
